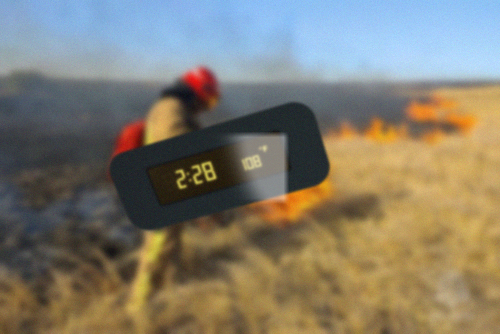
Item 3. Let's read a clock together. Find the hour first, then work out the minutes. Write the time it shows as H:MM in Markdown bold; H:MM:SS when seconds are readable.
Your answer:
**2:28**
